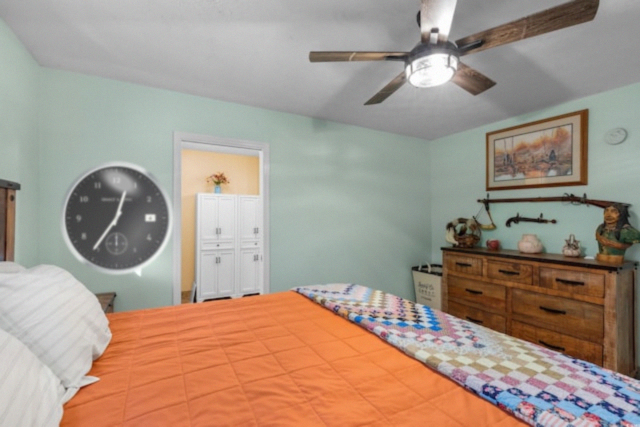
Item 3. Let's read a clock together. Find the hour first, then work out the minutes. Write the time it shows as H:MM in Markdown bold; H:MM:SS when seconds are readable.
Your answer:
**12:36**
